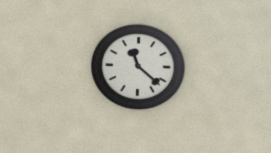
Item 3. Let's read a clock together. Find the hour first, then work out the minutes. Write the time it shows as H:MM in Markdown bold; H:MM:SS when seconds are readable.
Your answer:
**11:22**
